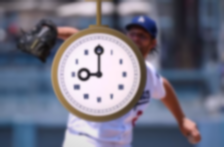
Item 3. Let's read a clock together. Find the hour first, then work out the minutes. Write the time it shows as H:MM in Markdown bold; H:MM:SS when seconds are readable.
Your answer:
**9:00**
